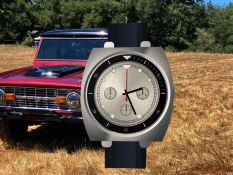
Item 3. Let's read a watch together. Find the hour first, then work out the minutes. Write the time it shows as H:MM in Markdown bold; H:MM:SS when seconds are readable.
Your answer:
**2:26**
